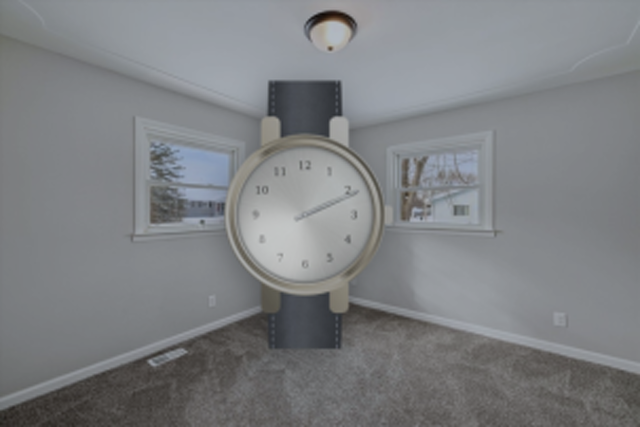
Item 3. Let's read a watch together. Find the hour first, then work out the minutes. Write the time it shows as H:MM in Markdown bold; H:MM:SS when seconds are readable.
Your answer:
**2:11**
